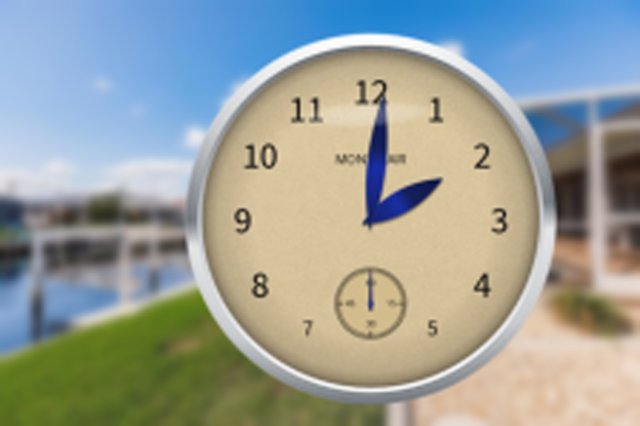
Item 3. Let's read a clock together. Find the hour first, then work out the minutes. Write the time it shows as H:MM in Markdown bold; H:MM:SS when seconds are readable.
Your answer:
**2:01**
